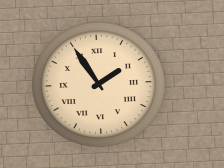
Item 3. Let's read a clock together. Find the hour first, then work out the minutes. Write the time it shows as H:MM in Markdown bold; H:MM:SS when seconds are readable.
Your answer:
**1:55**
